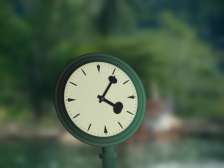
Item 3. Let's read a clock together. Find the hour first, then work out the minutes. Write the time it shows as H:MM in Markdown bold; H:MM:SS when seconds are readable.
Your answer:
**4:06**
